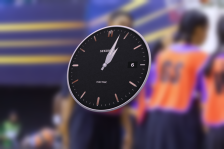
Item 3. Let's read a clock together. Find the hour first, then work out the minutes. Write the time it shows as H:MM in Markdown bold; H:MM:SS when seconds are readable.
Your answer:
**1:03**
